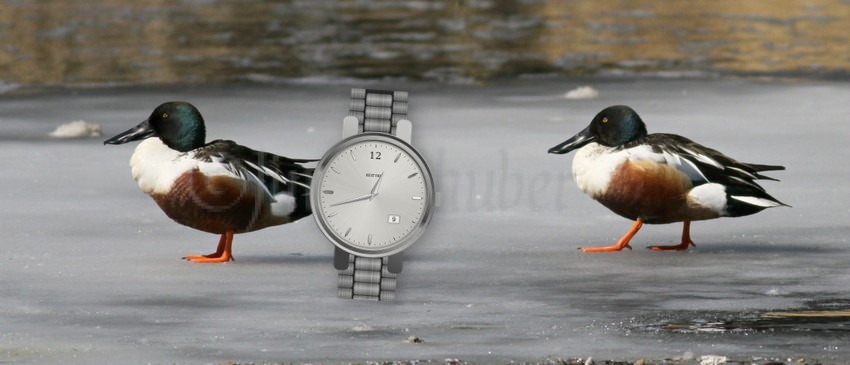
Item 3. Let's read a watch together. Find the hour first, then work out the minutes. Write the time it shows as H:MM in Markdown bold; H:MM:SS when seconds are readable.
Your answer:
**12:42**
